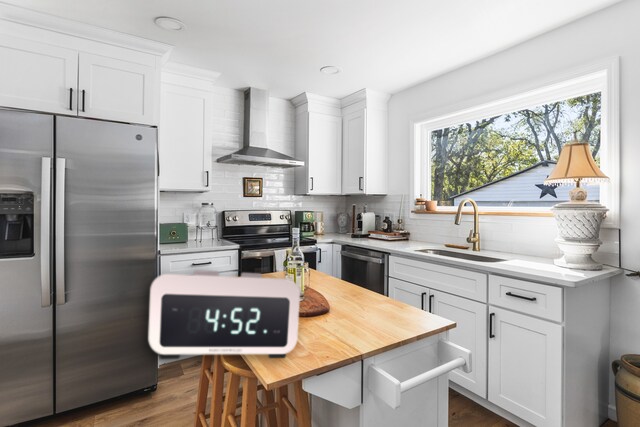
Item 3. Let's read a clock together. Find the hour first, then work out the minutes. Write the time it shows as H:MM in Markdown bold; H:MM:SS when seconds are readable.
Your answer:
**4:52**
